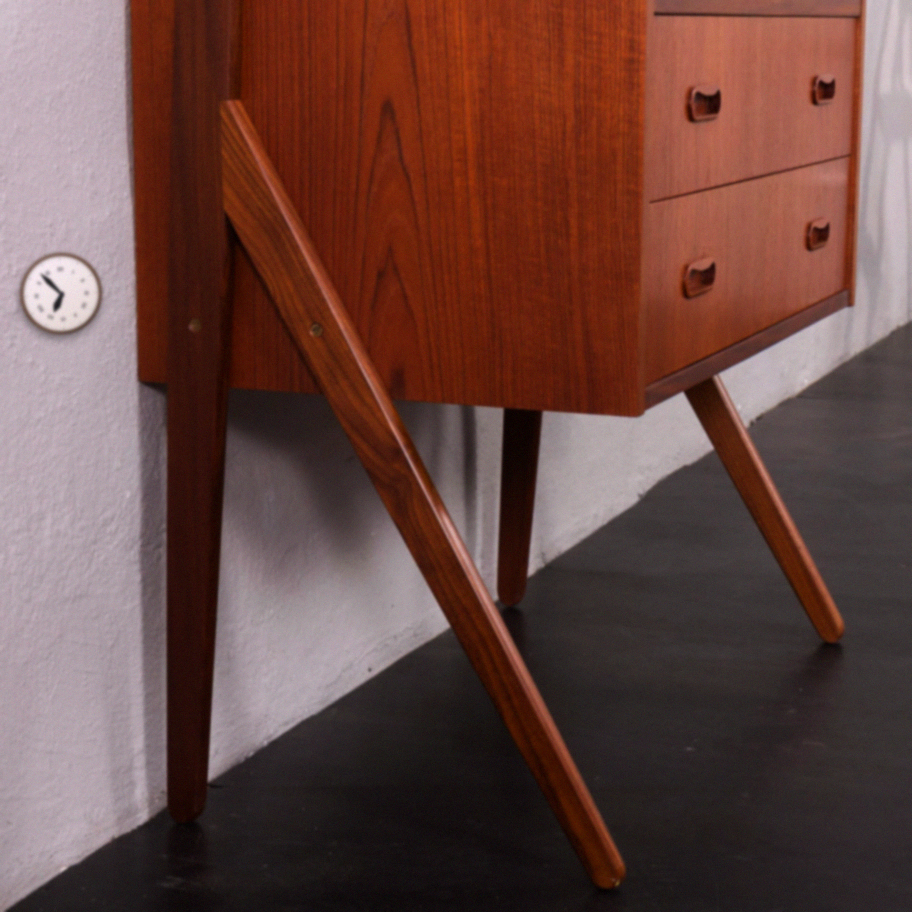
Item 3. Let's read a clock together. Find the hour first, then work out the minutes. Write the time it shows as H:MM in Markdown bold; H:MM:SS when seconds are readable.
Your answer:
**6:53**
